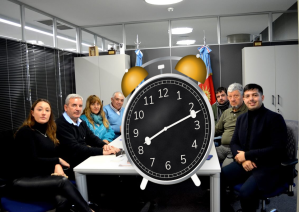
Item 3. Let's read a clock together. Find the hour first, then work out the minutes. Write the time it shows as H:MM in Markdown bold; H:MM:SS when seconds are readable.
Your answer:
**8:12**
